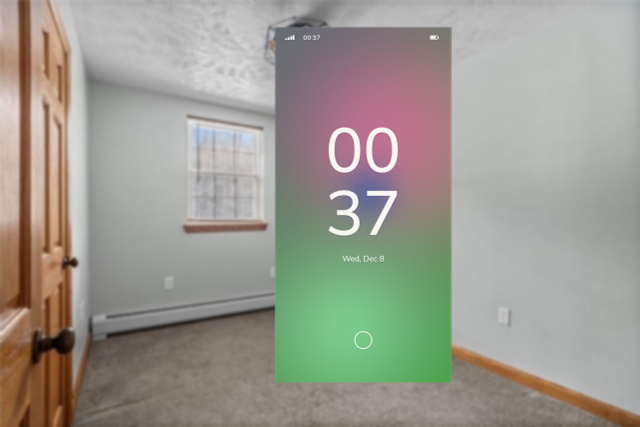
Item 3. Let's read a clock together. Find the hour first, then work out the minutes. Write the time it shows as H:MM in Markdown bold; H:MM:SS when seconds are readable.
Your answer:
**0:37**
